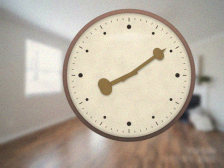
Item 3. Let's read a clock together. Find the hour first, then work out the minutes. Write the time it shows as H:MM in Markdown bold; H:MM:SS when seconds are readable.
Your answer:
**8:09**
